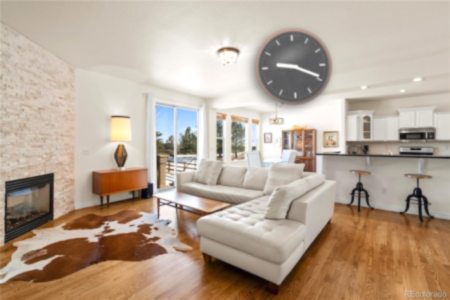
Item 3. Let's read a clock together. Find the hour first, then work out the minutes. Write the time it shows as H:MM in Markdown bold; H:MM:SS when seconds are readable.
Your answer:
**9:19**
